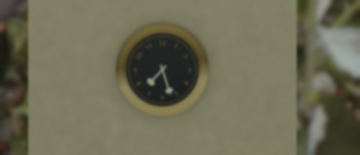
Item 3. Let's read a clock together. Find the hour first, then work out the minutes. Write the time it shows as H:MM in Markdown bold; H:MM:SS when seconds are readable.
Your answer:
**7:27**
